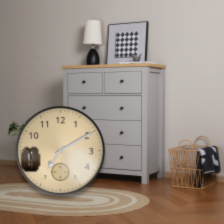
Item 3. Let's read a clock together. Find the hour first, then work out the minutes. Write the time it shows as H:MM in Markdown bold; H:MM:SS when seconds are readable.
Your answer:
**7:10**
